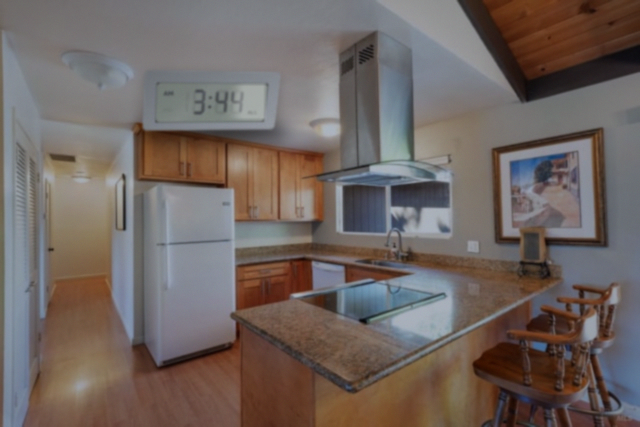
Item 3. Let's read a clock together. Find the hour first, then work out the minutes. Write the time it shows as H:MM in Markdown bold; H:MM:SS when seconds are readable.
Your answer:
**3:44**
